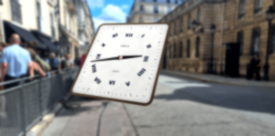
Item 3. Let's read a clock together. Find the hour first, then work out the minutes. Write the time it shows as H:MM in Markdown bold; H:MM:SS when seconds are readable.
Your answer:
**2:43**
